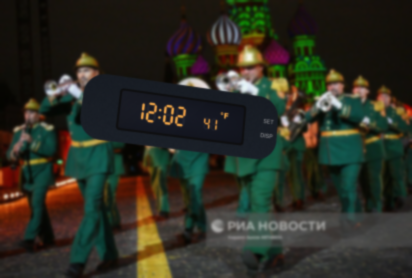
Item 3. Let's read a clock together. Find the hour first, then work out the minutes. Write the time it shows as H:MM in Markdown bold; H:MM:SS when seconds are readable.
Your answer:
**12:02**
